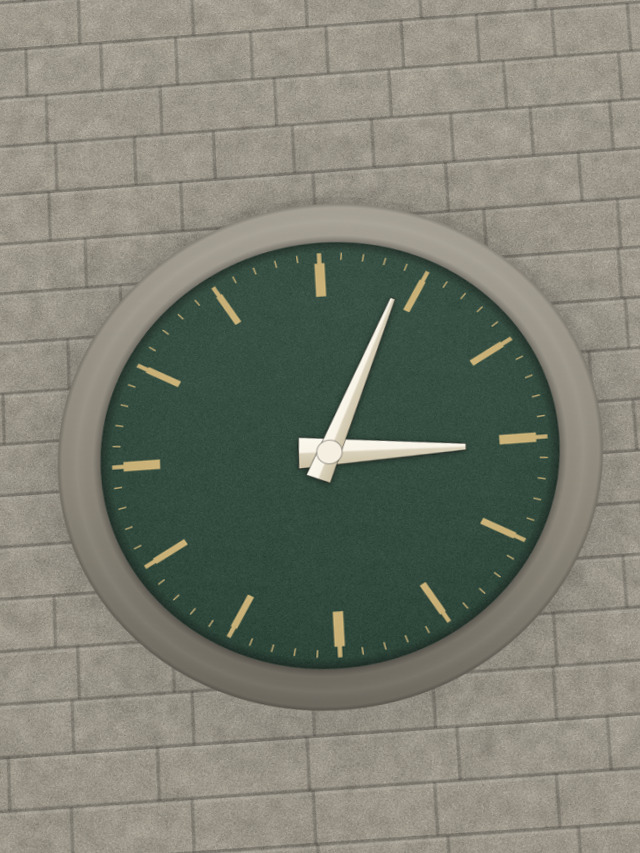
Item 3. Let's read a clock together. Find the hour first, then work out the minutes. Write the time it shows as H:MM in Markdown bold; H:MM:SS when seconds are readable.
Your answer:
**3:04**
